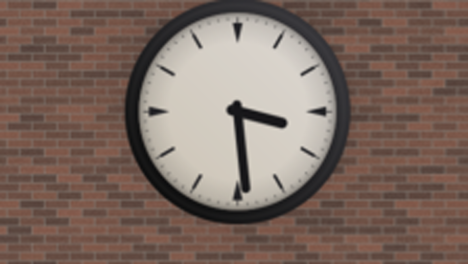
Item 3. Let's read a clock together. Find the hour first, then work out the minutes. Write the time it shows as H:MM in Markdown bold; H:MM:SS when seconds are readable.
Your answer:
**3:29**
